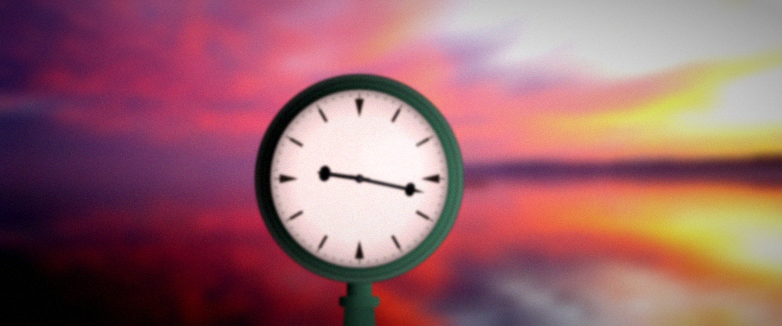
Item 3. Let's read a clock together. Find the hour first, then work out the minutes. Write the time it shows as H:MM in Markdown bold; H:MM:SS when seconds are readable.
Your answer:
**9:17**
